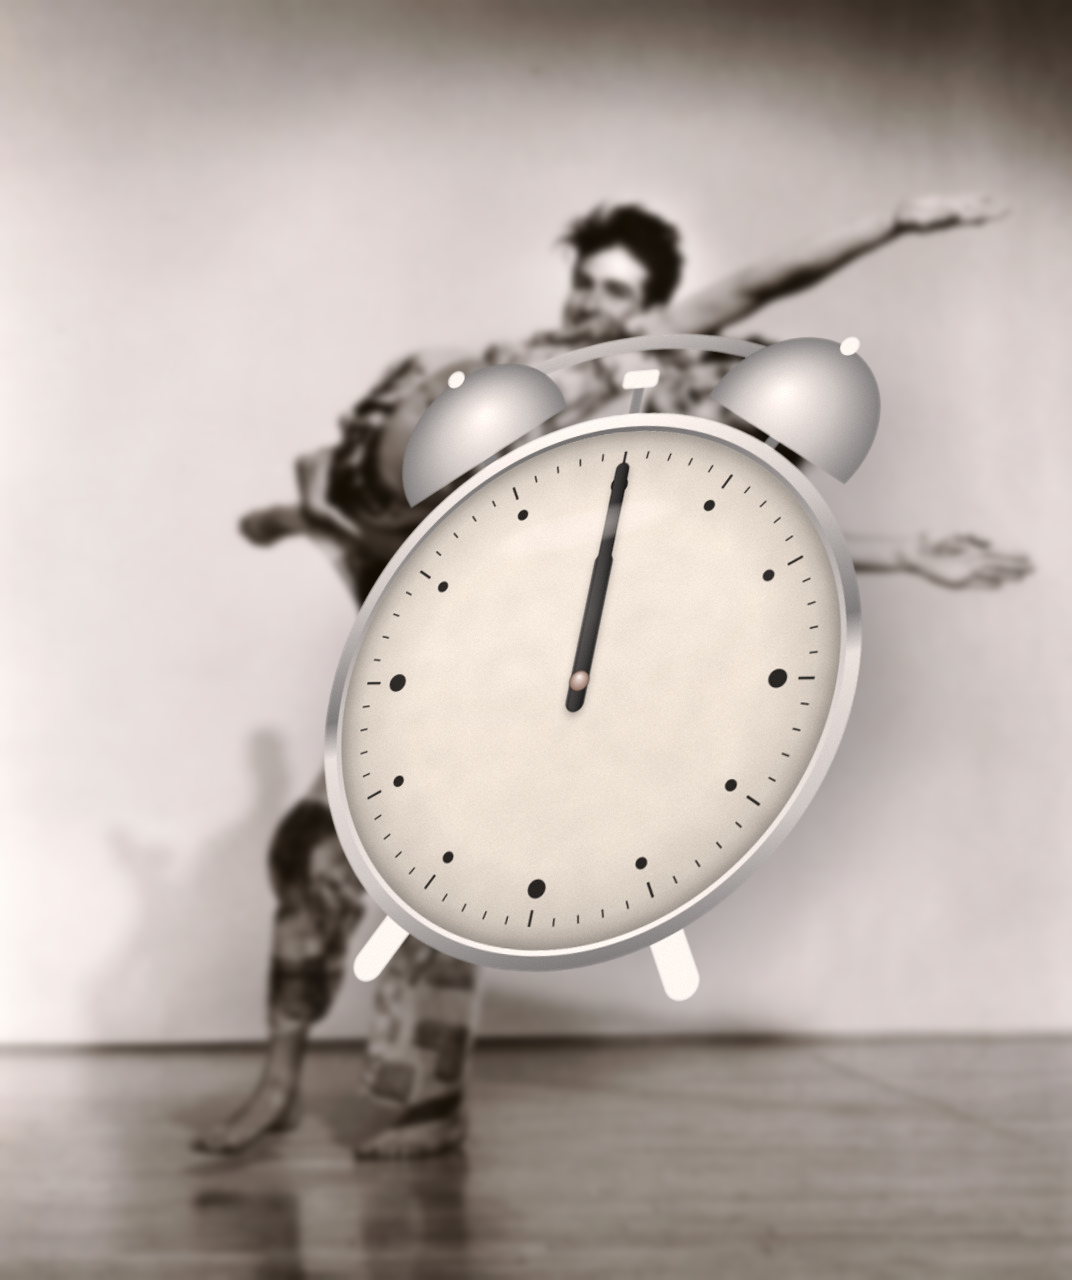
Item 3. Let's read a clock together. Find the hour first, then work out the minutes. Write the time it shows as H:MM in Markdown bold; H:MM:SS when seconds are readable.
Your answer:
**12:00**
